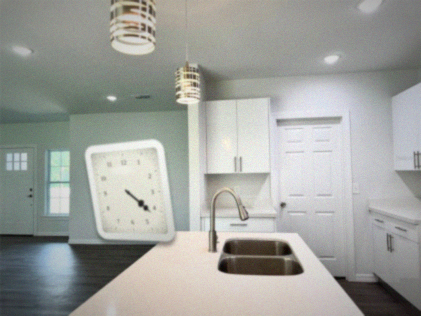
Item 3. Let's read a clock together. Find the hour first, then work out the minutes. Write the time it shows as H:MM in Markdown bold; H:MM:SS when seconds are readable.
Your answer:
**4:22**
